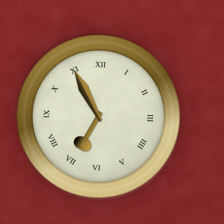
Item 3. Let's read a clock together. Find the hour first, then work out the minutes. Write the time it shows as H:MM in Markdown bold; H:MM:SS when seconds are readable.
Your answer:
**6:55**
